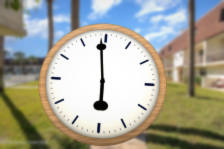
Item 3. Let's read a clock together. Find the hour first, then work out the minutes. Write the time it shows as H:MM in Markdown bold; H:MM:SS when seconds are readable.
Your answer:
**5:59**
